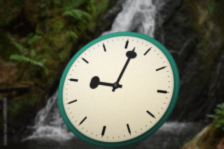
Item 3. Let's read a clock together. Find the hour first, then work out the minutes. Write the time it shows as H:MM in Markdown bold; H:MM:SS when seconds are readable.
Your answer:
**9:02**
